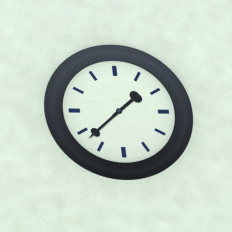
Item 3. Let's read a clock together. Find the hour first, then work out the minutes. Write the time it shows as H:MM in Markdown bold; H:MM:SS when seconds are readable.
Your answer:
**1:38**
